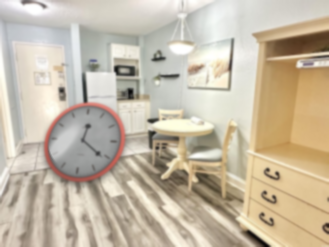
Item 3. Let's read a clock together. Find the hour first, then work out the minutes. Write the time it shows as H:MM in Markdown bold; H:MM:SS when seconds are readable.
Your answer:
**12:21**
